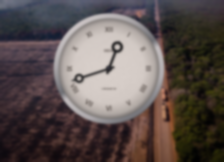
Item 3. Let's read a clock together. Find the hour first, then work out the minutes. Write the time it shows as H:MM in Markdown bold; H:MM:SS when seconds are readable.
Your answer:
**12:42**
